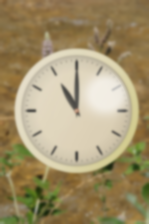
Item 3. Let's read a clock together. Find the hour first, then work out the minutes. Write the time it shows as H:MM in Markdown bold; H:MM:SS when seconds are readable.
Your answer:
**11:00**
